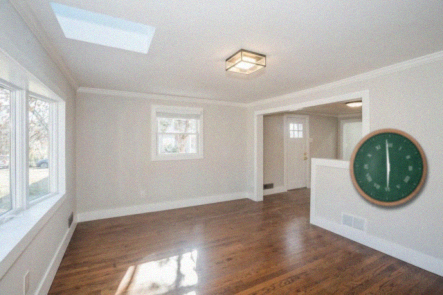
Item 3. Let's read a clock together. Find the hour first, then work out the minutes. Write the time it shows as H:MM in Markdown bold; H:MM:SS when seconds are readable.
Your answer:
**5:59**
